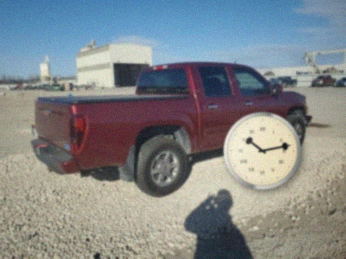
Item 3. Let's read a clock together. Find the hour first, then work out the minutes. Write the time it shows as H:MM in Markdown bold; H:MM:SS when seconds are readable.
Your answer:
**10:13**
